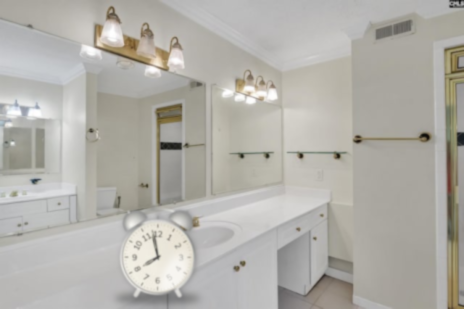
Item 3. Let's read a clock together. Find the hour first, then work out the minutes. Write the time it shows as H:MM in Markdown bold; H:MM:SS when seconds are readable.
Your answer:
**7:58**
